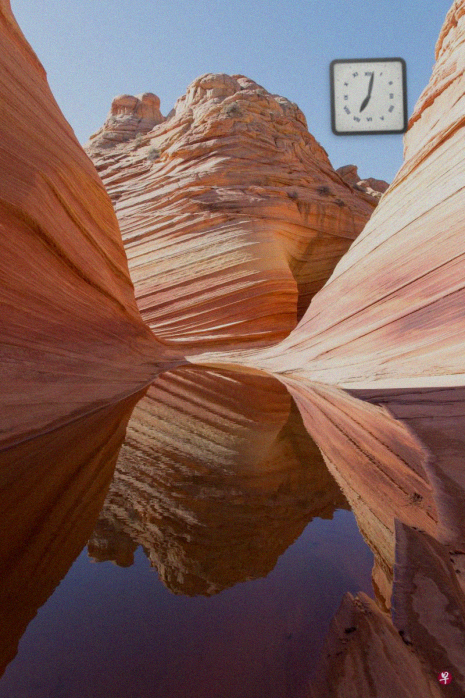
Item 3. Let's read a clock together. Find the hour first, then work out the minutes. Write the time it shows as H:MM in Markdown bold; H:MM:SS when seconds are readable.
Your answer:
**7:02**
